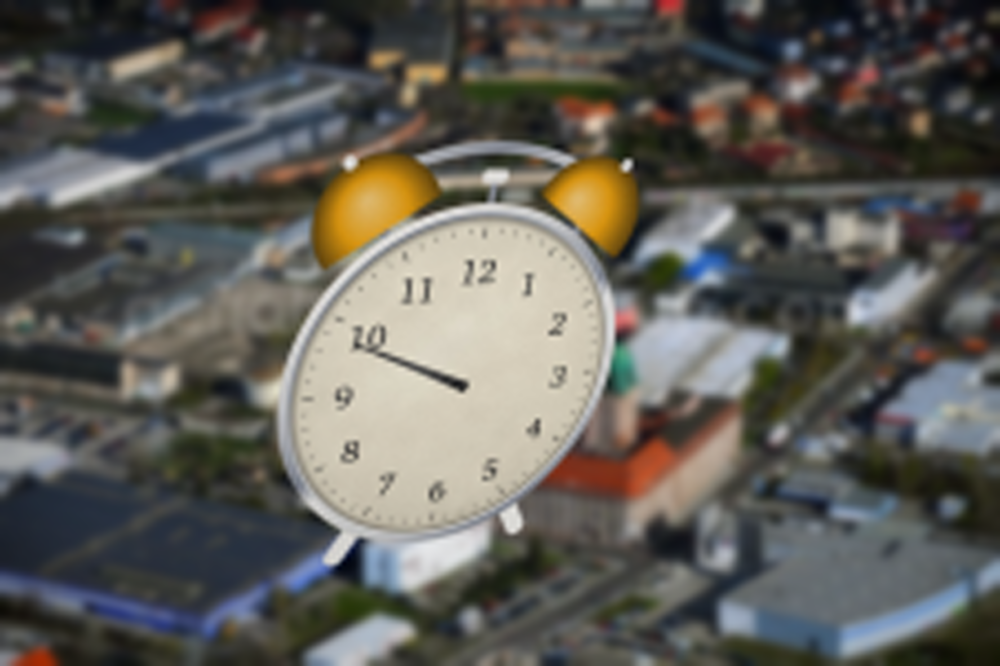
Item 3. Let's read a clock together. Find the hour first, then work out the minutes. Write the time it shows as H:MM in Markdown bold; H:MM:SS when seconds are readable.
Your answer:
**9:49**
